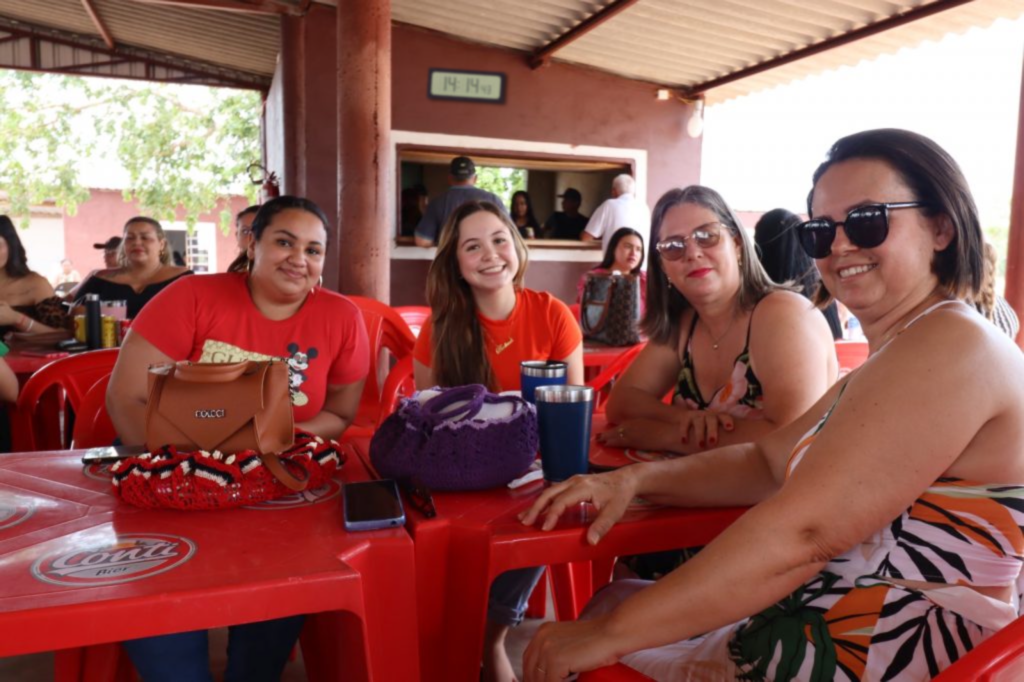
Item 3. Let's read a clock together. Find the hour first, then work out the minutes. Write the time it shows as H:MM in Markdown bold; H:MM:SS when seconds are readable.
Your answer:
**14:14**
